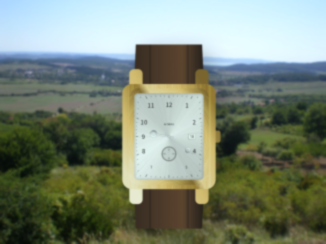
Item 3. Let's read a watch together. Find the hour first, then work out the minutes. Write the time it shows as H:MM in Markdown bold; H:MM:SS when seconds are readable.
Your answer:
**9:21**
